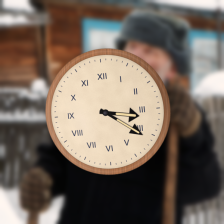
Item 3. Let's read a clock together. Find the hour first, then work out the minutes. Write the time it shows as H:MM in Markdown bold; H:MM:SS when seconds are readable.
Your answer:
**3:21**
